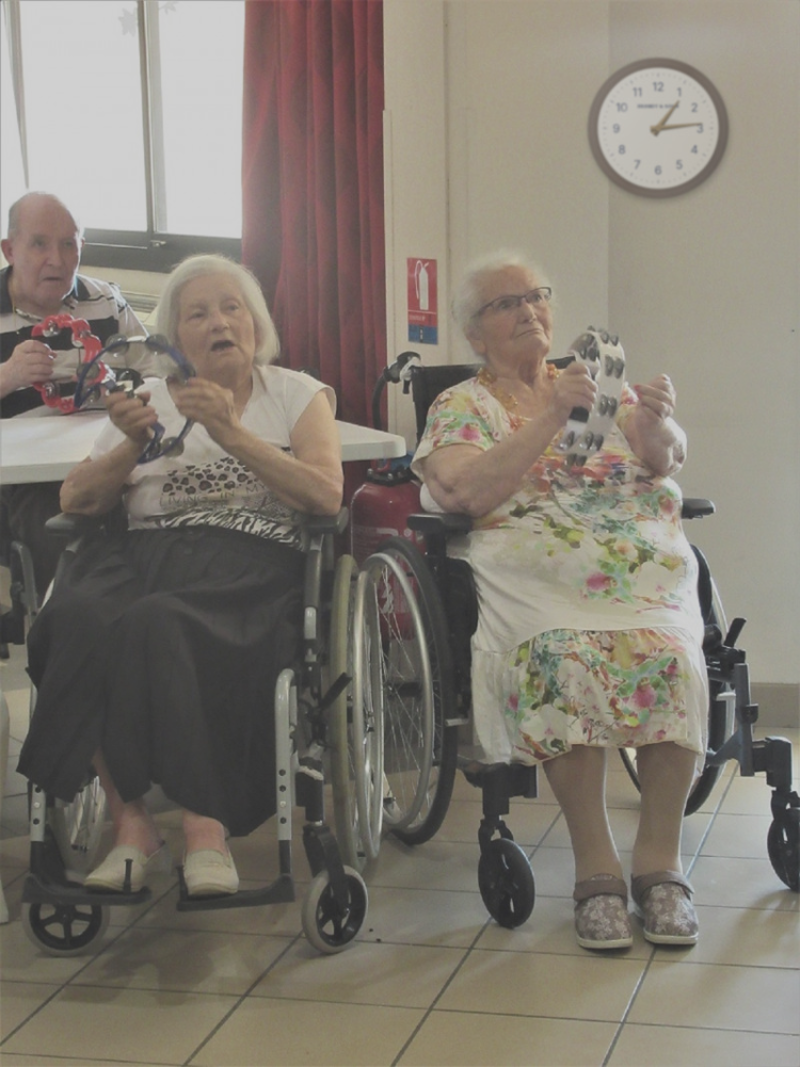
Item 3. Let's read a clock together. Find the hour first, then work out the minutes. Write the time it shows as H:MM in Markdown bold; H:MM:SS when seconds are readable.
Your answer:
**1:14**
